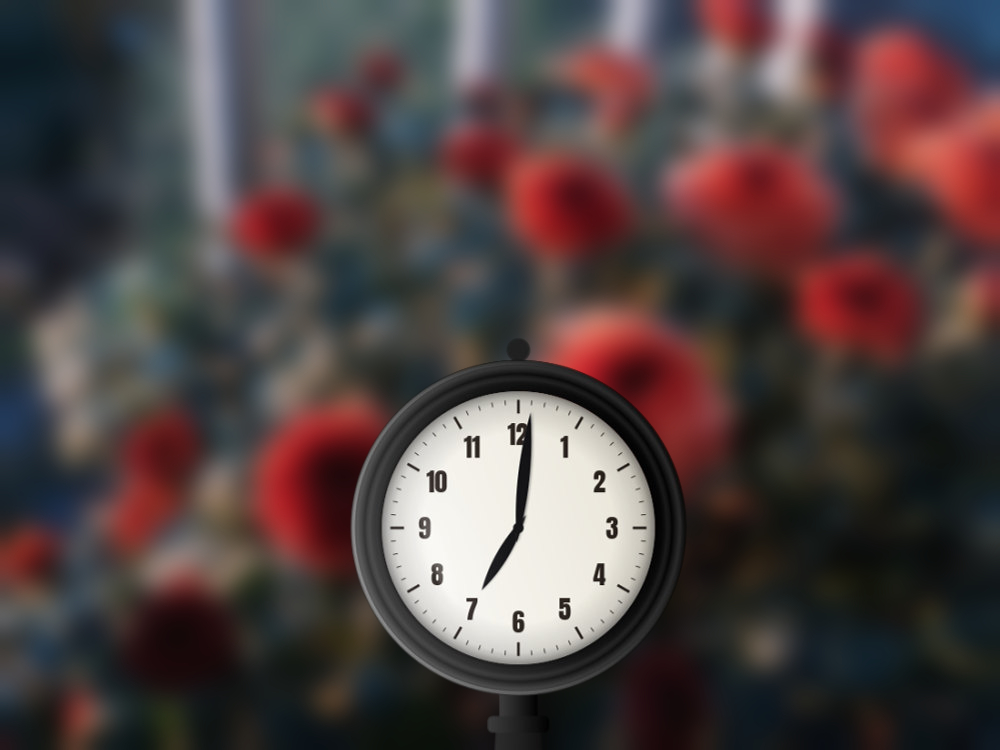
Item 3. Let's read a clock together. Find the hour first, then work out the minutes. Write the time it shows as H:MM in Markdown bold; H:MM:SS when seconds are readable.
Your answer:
**7:01**
